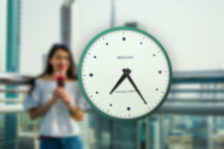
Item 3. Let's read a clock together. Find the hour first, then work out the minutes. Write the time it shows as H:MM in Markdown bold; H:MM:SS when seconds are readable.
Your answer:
**7:25**
